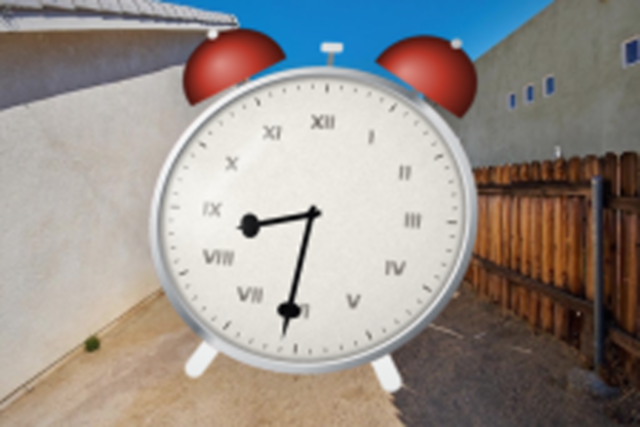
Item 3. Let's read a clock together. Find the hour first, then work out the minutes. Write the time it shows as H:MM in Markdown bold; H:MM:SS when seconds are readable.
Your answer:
**8:31**
